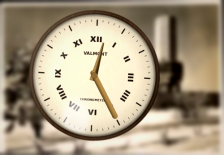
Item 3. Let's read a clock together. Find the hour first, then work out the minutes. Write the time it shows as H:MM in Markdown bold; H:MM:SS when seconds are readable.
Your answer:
**12:25**
